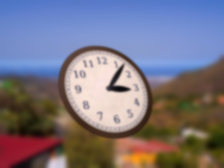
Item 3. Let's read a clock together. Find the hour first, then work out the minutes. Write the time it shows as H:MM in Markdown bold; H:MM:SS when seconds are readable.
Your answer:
**3:07**
